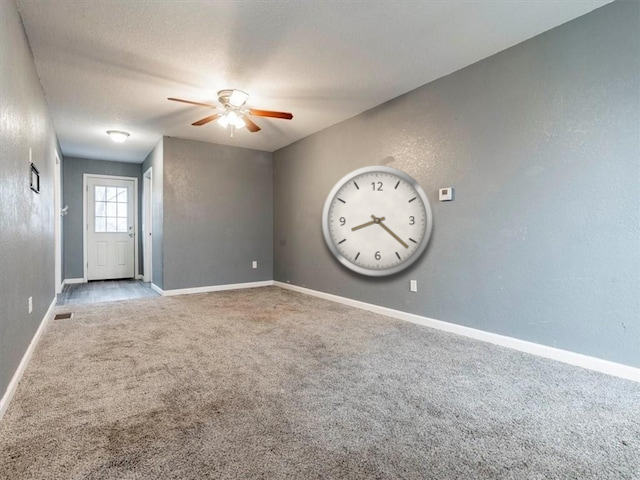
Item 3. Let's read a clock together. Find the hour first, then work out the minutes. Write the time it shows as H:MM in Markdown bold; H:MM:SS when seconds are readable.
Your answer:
**8:22**
